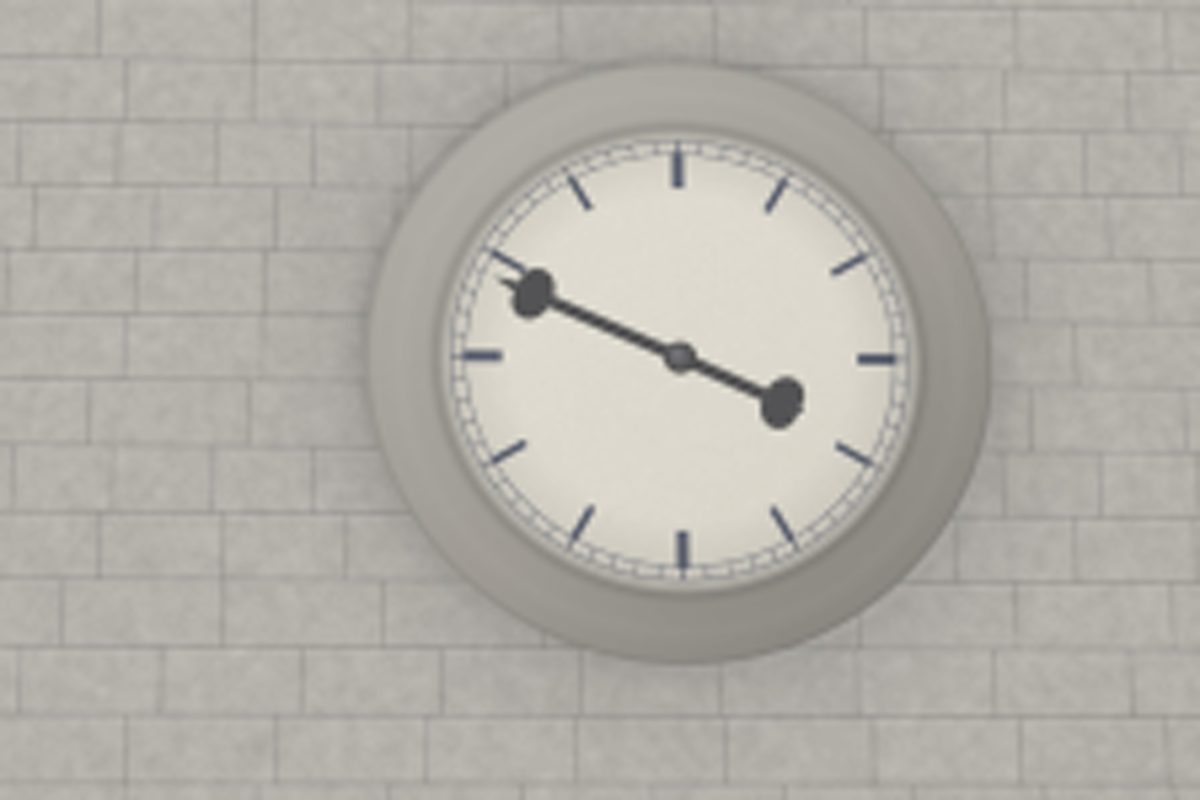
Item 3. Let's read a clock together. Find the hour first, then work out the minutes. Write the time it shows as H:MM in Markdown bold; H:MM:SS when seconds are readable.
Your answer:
**3:49**
